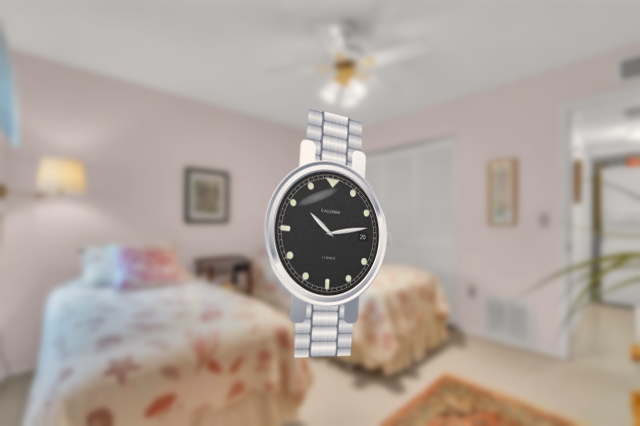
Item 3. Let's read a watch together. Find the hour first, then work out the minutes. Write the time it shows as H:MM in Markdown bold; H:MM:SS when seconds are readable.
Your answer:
**10:13**
